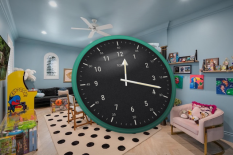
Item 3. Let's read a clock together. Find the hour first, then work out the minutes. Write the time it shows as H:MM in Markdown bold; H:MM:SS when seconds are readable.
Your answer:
**12:18**
